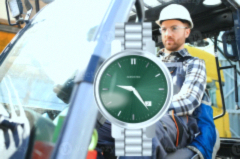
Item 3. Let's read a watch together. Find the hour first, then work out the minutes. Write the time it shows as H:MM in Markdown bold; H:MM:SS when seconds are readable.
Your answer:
**9:24**
